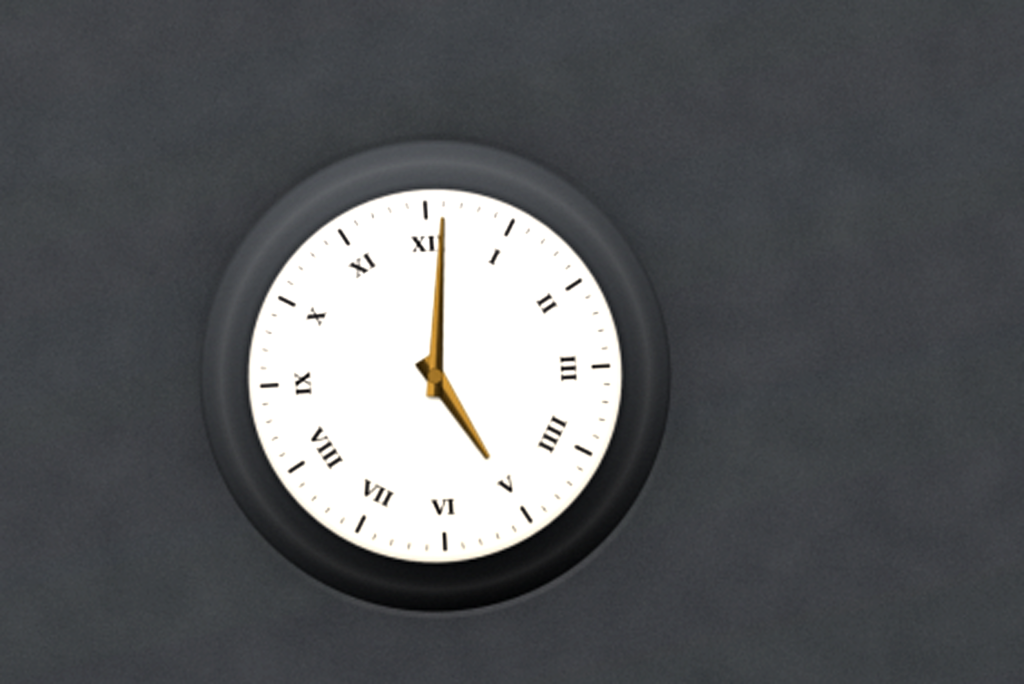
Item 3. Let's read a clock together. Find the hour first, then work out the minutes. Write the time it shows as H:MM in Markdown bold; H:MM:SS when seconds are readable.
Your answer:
**5:01**
